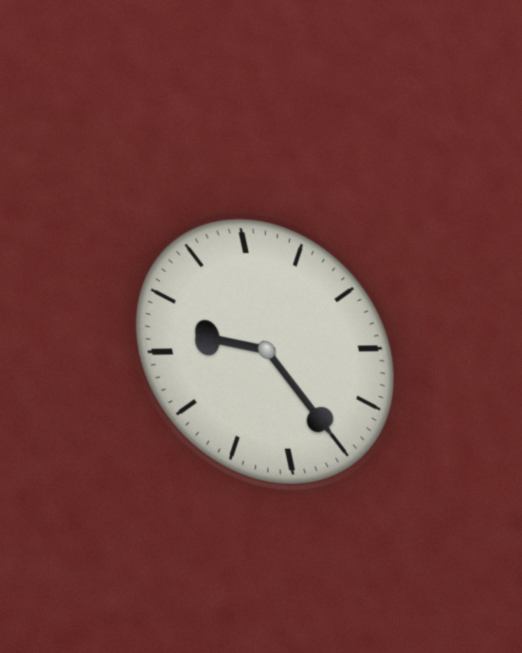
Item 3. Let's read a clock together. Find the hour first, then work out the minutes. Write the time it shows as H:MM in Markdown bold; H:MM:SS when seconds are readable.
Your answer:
**9:25**
